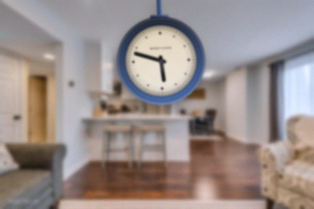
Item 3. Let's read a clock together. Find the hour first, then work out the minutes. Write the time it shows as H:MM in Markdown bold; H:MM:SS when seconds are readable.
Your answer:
**5:48**
